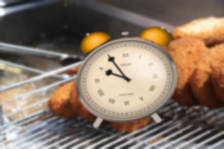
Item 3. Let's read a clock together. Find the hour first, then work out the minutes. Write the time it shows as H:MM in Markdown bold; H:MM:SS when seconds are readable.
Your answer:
**9:55**
